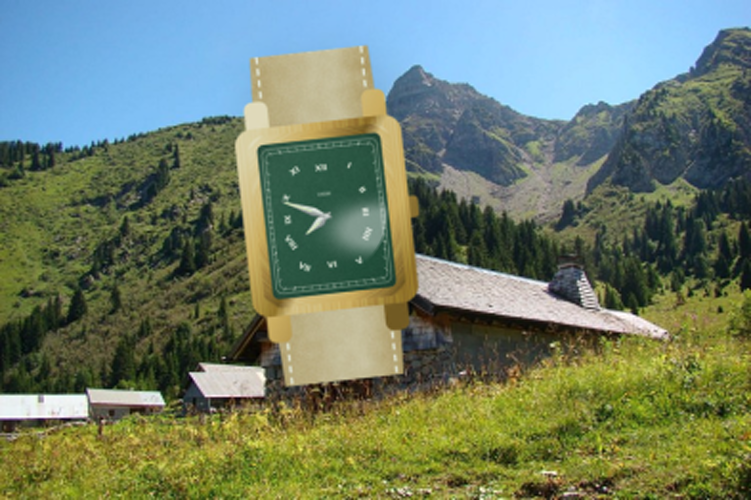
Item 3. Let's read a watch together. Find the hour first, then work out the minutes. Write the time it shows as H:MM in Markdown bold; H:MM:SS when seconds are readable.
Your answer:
**7:49**
